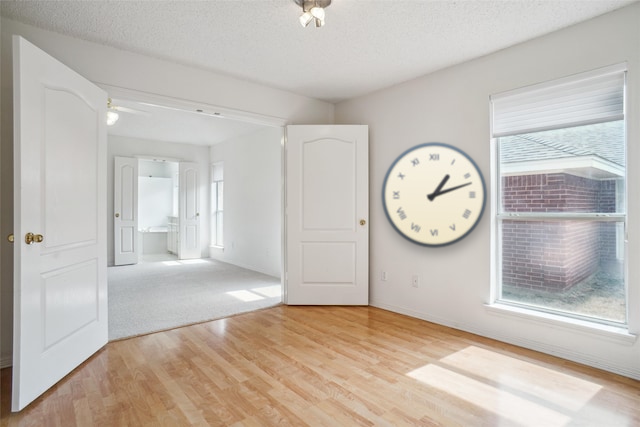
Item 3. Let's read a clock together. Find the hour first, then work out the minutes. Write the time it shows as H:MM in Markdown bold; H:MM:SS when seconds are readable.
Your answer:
**1:12**
